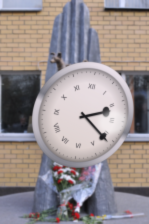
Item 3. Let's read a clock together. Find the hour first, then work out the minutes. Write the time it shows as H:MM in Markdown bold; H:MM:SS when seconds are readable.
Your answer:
**2:21**
